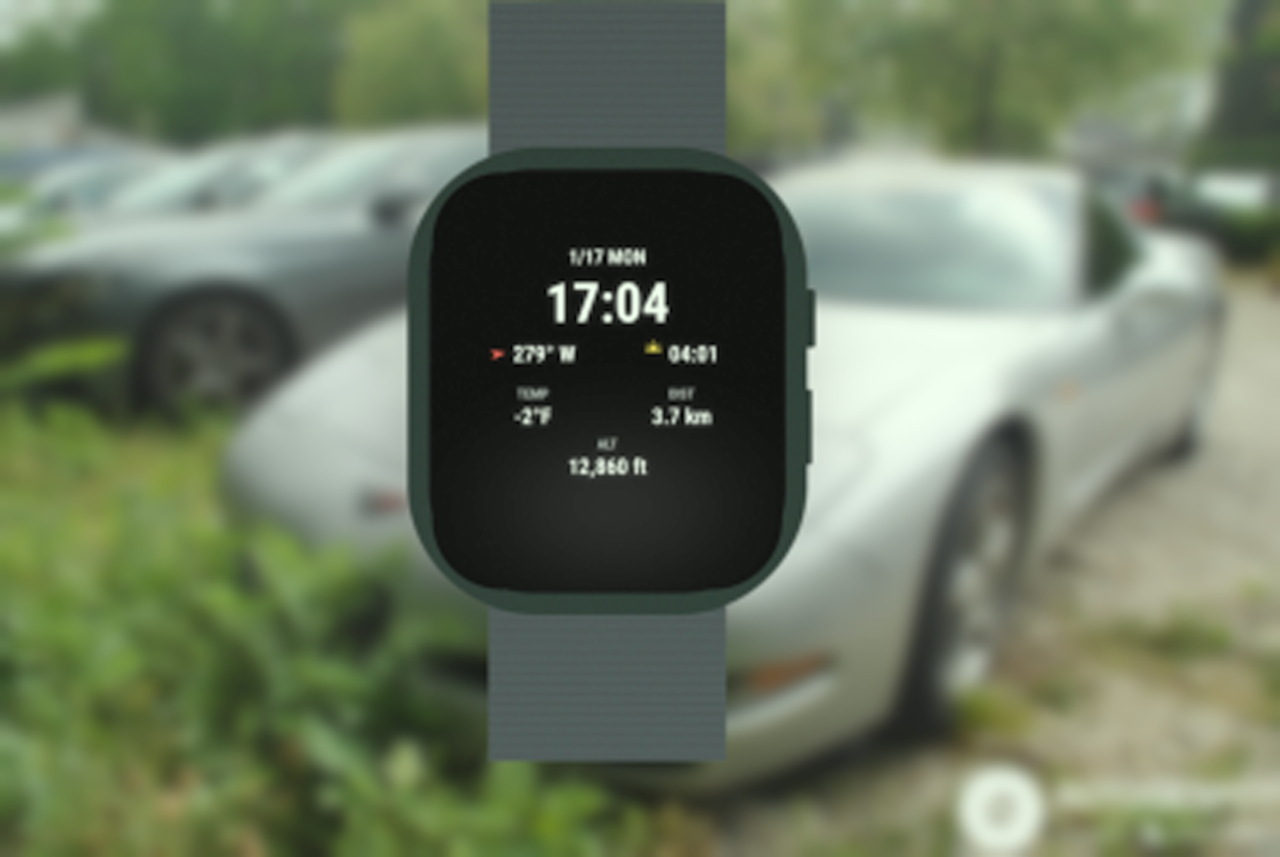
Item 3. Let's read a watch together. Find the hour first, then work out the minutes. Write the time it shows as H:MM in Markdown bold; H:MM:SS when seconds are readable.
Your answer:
**17:04**
